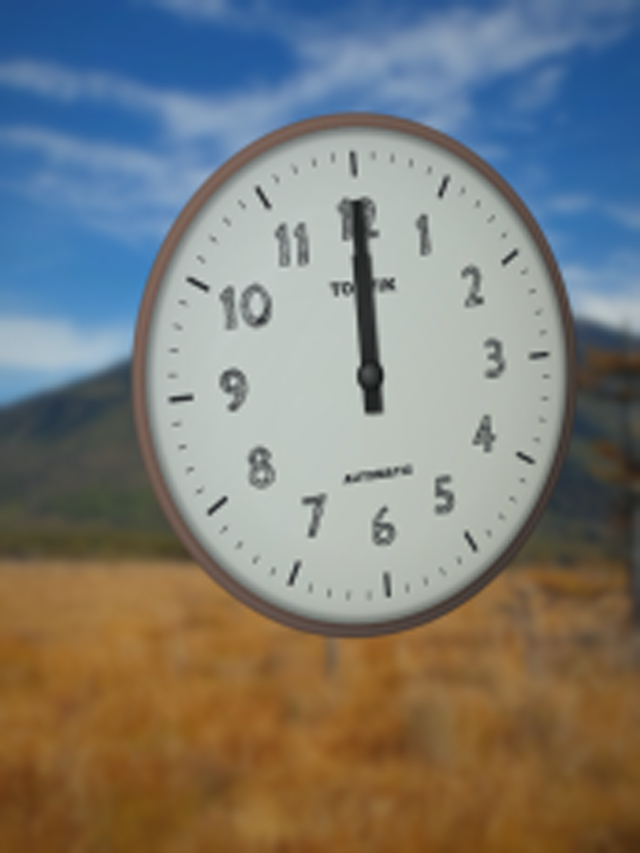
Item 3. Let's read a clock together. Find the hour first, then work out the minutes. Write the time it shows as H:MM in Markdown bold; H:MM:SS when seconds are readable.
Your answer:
**12:00**
